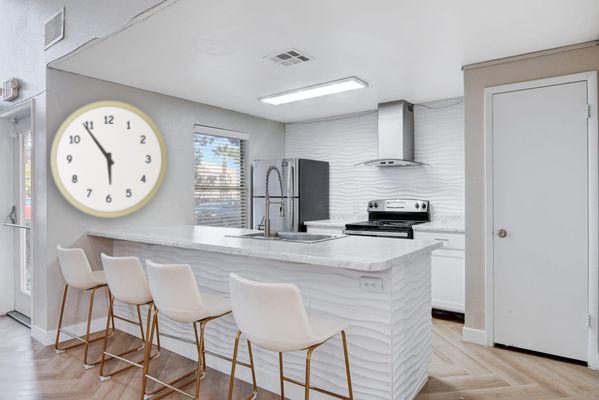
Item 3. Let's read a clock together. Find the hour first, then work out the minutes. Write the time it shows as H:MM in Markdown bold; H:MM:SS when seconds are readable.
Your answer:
**5:54**
